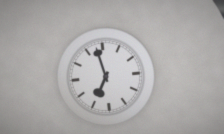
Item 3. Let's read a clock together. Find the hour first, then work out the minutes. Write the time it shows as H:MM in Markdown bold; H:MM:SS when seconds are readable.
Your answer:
**6:58**
